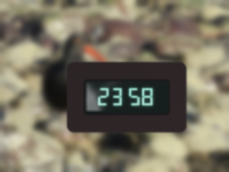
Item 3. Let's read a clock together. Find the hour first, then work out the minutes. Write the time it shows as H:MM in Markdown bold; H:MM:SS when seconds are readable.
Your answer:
**23:58**
